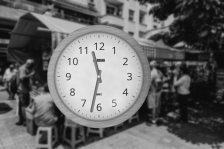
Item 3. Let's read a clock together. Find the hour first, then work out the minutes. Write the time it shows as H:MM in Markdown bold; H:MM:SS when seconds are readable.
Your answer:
**11:32**
